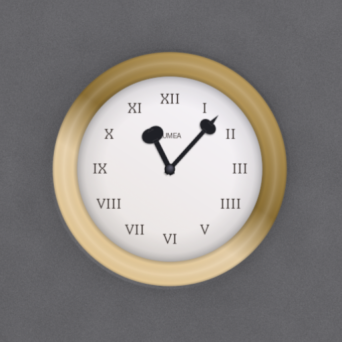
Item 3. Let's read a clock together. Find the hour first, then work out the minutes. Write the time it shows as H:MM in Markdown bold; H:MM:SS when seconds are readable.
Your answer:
**11:07**
